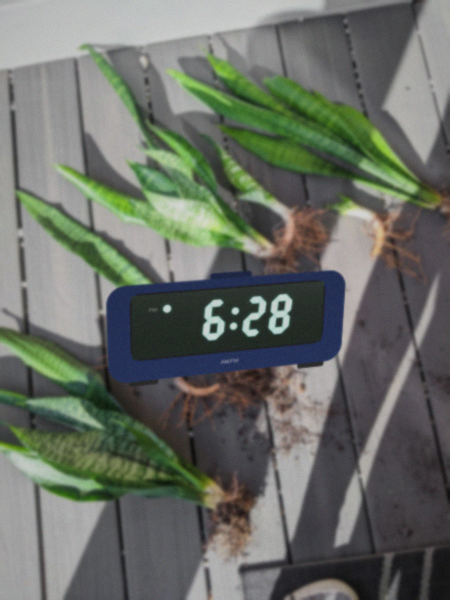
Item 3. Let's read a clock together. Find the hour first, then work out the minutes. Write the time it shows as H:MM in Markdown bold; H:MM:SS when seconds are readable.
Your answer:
**6:28**
